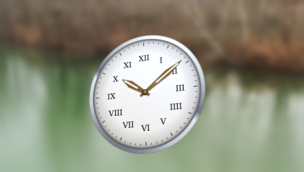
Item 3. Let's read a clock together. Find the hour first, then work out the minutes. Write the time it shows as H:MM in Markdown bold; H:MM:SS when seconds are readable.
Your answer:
**10:09**
